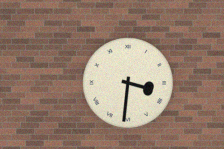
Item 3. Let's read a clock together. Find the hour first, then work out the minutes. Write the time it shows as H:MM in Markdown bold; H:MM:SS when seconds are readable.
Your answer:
**3:31**
